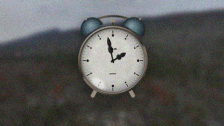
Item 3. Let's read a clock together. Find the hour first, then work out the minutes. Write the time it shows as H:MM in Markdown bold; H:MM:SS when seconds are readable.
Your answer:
**1:58**
